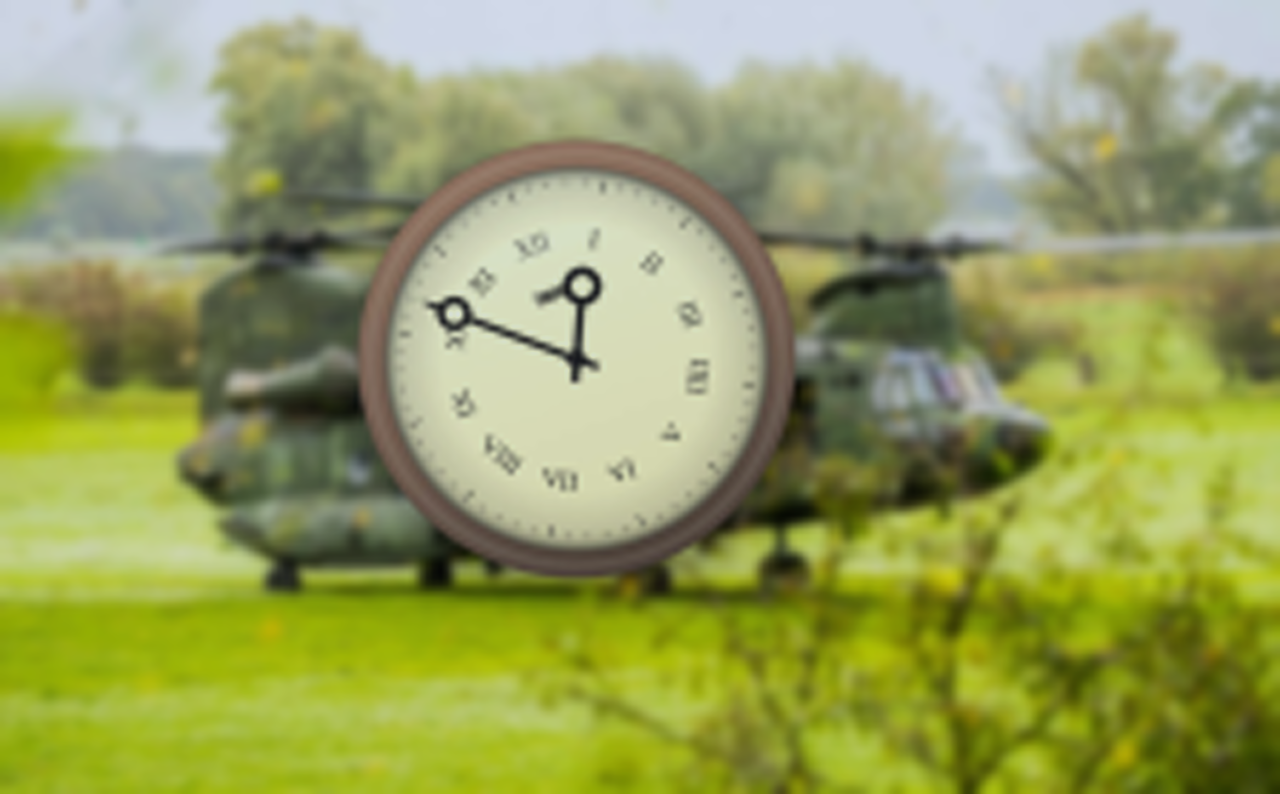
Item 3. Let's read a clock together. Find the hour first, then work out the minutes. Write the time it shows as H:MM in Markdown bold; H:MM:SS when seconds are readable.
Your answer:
**12:52**
